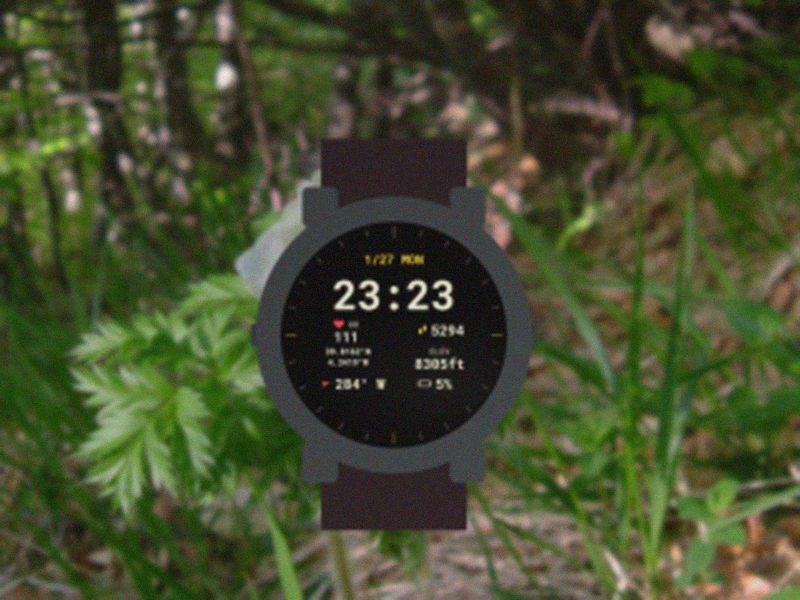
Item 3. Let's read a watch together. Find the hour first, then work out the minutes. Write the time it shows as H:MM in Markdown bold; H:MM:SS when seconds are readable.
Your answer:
**23:23**
